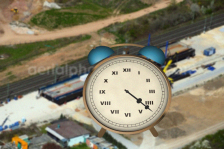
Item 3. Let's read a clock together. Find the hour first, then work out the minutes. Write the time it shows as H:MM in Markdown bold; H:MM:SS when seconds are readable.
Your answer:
**4:22**
